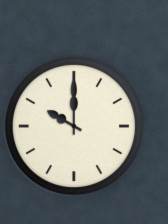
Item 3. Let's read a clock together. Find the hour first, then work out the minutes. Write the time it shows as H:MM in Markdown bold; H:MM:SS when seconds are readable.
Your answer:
**10:00**
